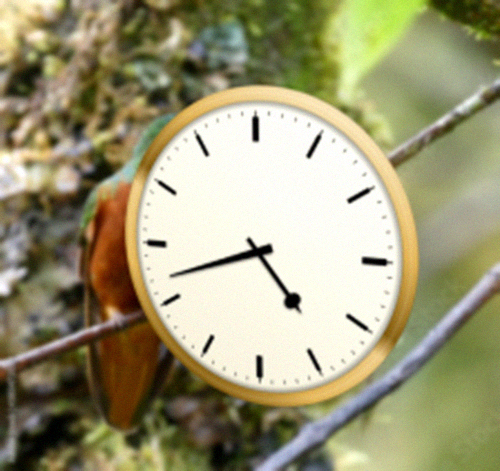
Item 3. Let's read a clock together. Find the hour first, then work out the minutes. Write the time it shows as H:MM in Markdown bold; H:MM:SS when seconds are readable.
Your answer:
**4:42**
